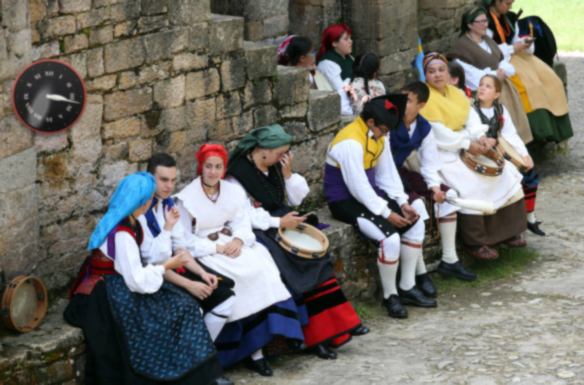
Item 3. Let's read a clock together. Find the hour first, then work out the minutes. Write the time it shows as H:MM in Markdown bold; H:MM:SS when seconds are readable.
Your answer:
**3:17**
